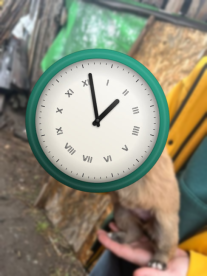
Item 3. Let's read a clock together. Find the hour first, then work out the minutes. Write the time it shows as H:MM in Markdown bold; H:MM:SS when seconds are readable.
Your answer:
**2:01**
